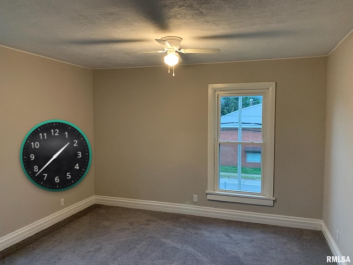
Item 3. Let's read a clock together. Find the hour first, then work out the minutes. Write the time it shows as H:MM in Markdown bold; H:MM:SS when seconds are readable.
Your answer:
**1:38**
